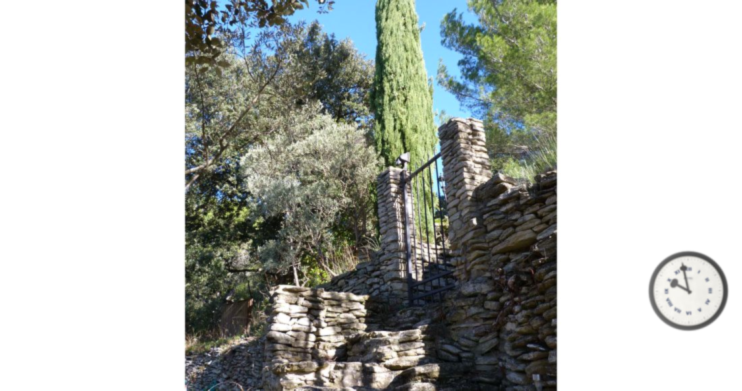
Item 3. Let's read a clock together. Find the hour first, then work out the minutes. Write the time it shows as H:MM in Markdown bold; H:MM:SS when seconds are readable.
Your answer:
**9:58**
